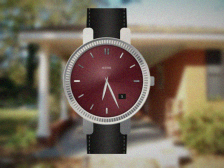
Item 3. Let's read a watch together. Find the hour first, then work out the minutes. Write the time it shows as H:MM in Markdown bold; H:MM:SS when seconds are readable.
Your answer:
**6:26**
